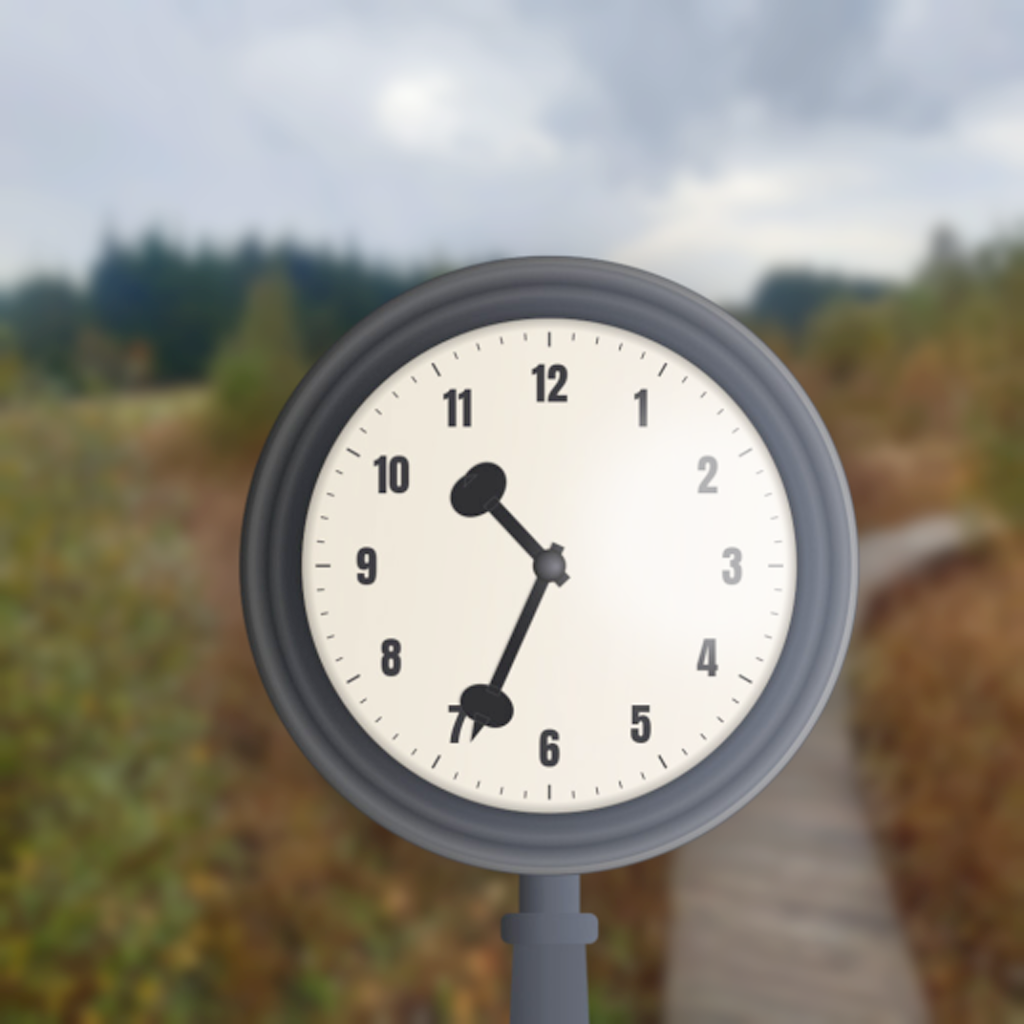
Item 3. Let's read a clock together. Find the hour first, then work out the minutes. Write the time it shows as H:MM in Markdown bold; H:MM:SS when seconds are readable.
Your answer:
**10:34**
